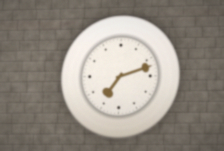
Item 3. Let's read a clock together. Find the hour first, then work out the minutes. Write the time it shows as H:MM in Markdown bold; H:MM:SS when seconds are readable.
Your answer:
**7:12**
